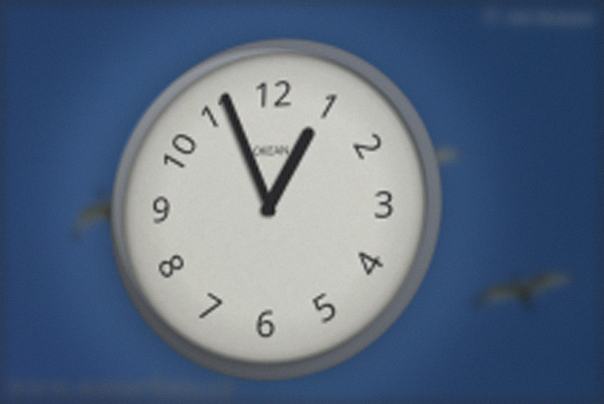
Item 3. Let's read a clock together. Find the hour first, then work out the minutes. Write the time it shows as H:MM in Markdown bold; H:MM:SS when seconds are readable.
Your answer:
**12:56**
